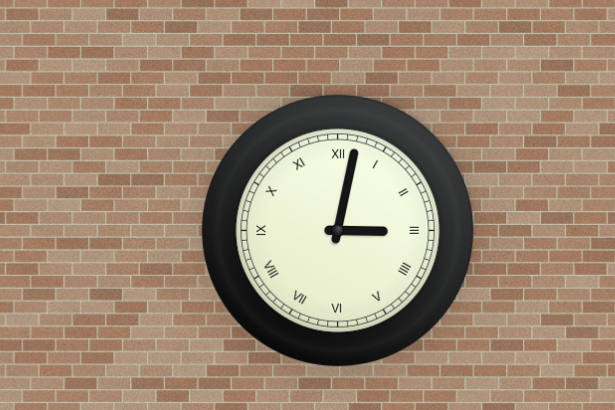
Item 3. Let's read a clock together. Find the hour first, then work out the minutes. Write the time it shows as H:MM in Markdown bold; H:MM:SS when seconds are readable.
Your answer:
**3:02**
